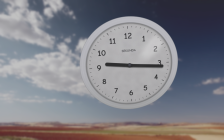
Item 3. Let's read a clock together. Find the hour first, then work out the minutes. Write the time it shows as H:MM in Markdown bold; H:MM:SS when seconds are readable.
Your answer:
**9:16**
